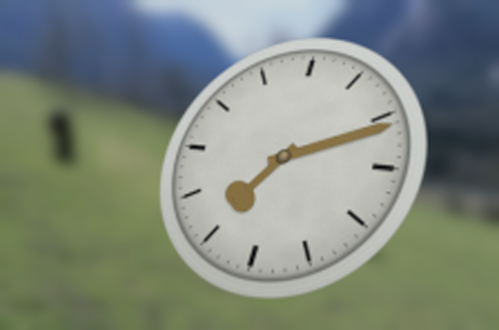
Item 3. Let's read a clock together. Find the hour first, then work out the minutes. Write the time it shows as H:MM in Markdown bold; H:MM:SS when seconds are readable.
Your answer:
**7:11**
